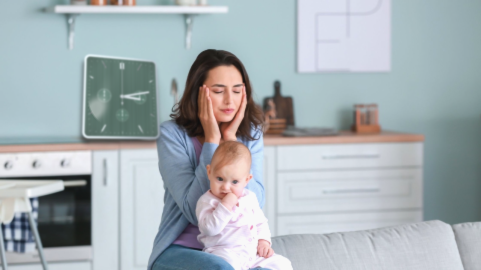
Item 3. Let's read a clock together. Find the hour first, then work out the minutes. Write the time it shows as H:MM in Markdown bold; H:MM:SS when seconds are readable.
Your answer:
**3:13**
